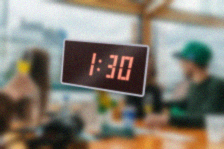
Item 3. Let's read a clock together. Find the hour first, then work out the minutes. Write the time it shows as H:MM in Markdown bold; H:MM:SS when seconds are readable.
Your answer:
**1:30**
